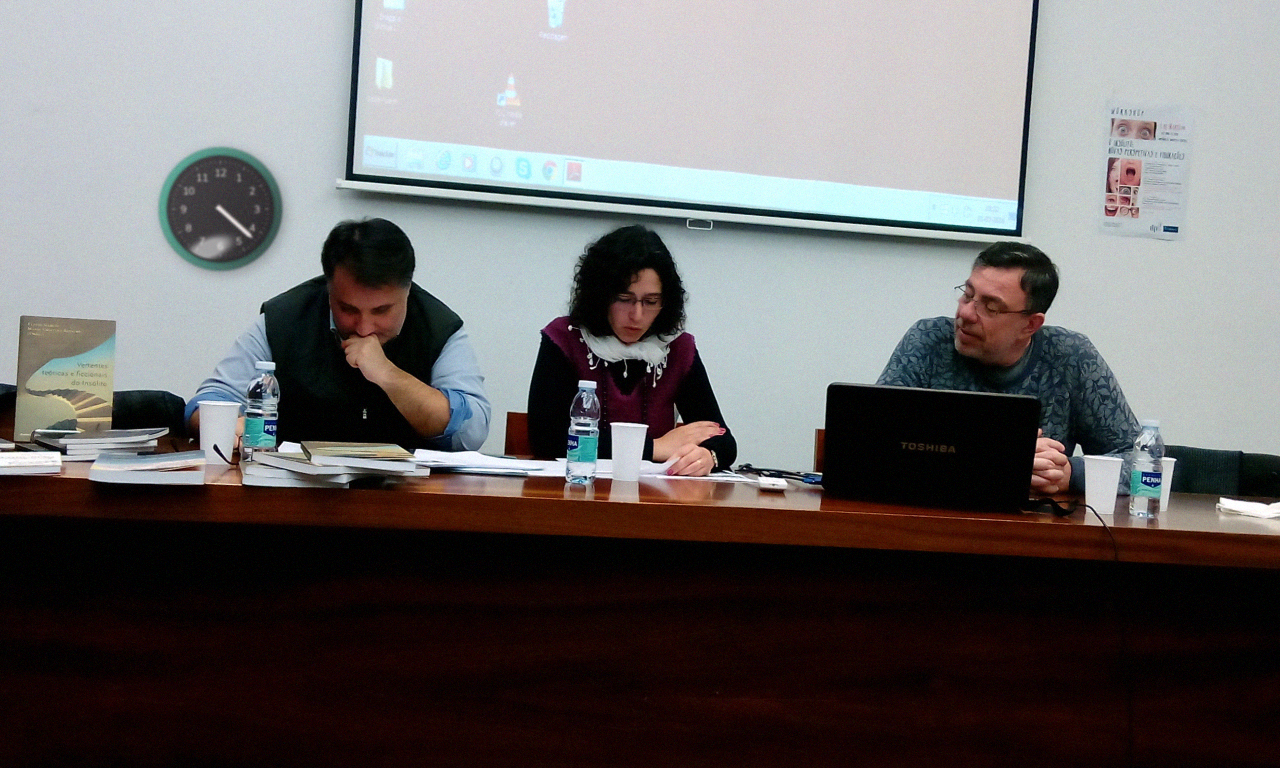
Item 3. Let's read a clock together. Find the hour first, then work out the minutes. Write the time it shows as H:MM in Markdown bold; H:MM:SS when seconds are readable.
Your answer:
**4:22**
